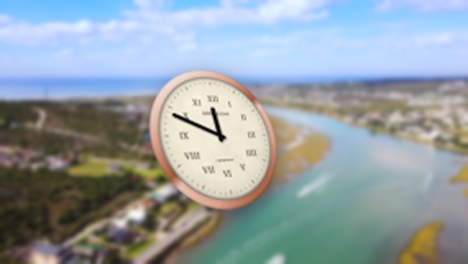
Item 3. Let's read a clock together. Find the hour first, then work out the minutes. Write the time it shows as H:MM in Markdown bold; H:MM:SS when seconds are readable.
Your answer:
**11:49**
